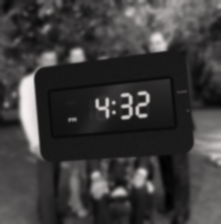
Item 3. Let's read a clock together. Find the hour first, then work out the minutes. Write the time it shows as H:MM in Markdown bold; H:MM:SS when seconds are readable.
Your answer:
**4:32**
